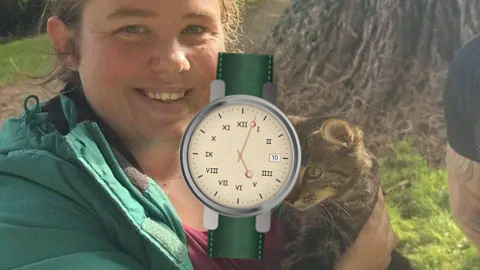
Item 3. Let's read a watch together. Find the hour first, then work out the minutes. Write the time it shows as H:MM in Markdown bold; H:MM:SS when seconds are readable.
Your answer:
**5:03**
